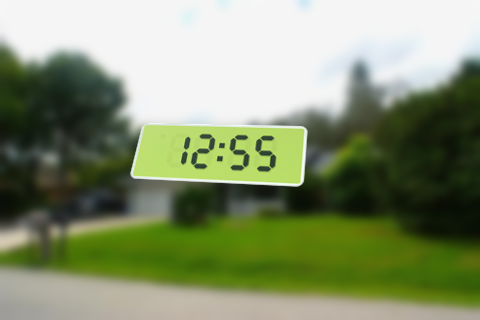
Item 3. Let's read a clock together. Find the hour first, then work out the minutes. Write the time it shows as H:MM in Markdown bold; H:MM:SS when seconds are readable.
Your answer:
**12:55**
